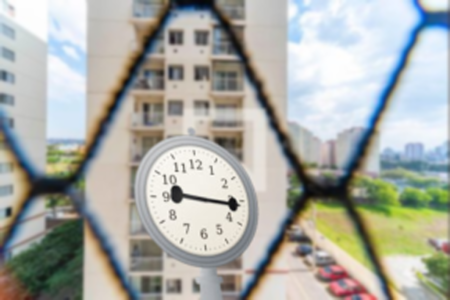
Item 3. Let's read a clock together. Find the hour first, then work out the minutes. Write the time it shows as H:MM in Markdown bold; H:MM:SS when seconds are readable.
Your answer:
**9:16**
